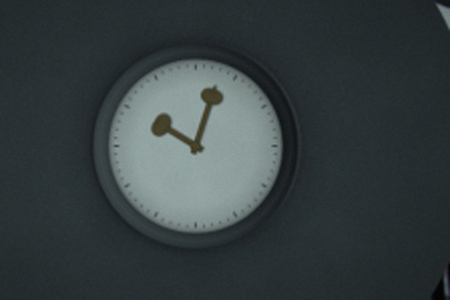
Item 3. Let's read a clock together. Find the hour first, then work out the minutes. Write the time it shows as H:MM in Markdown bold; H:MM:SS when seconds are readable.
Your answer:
**10:03**
